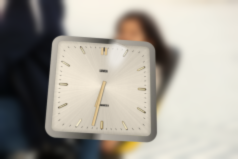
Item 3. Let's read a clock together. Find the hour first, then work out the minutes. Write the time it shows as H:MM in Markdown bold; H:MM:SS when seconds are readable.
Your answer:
**6:32**
